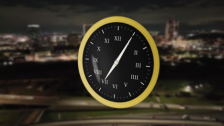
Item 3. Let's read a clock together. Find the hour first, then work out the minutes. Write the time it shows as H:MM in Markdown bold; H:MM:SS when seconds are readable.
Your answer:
**7:05**
